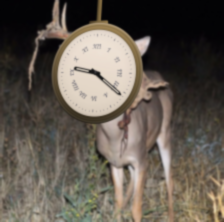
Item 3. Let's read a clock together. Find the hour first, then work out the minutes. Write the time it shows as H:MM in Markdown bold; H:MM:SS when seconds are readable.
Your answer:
**9:21**
